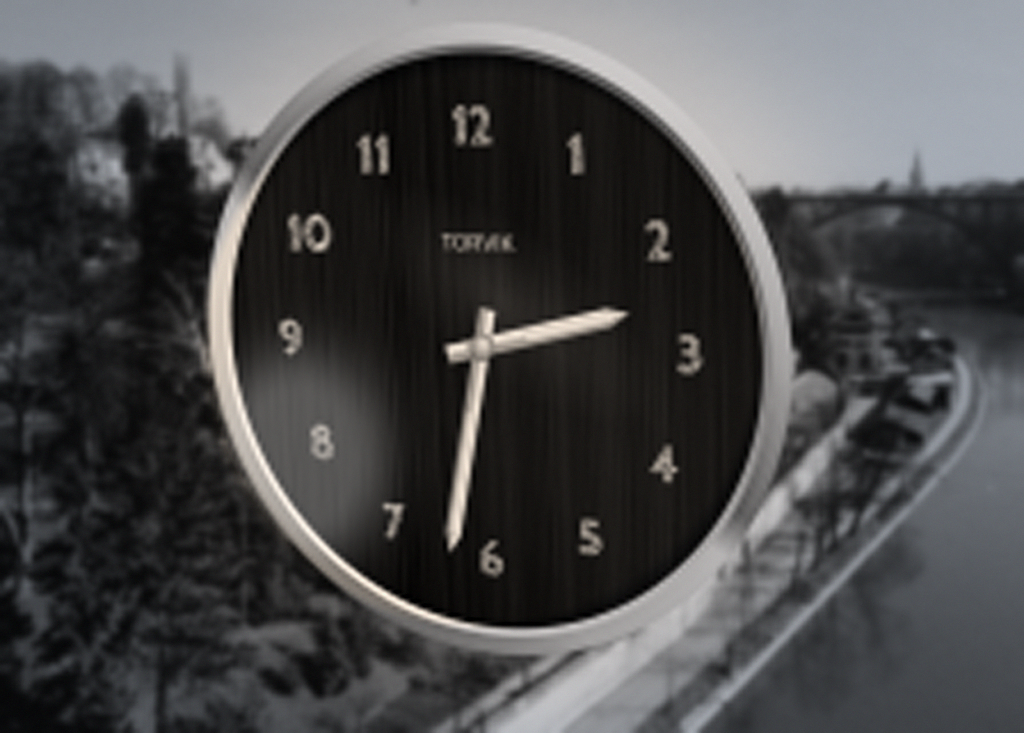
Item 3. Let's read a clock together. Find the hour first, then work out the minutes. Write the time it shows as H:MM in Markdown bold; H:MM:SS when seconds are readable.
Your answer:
**2:32**
